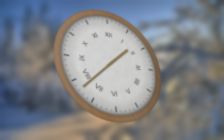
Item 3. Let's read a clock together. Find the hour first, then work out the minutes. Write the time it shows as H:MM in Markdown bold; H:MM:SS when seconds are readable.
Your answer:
**1:38**
